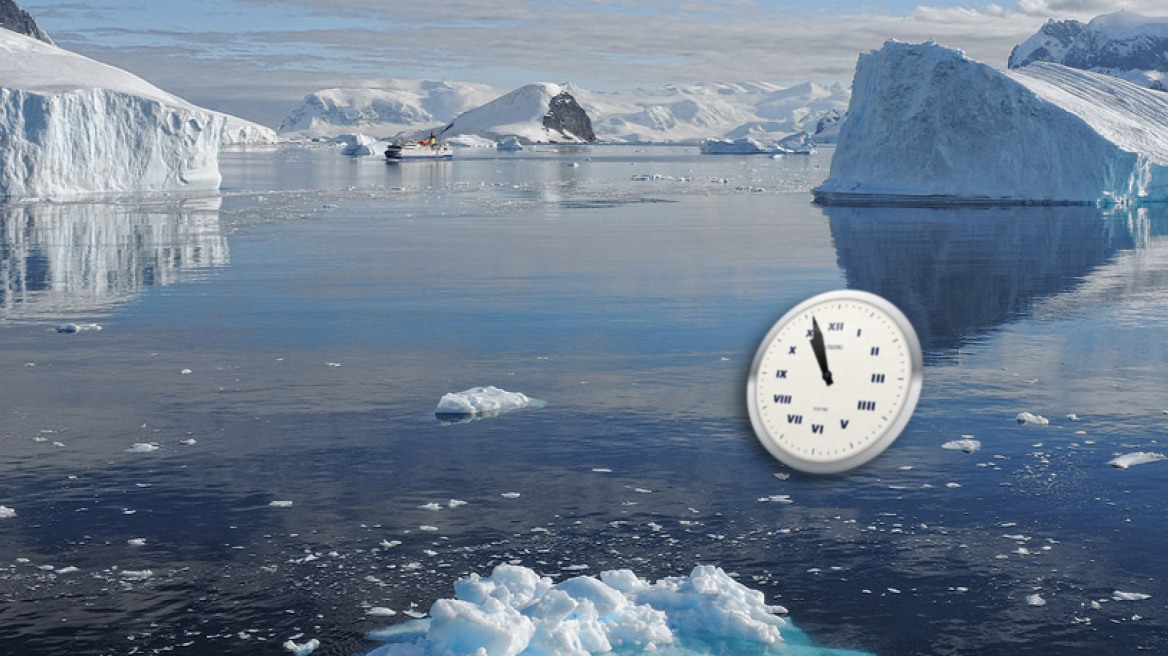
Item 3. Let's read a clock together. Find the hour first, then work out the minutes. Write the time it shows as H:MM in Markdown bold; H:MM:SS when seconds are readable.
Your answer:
**10:56**
